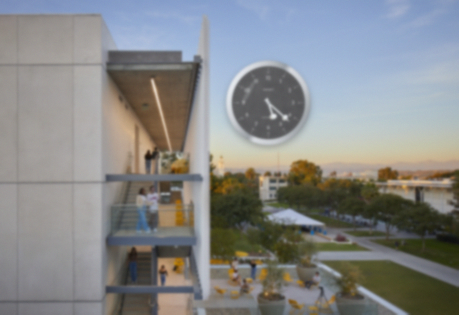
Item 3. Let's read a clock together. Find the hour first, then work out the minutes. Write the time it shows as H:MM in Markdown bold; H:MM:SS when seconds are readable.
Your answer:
**5:22**
